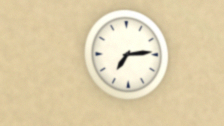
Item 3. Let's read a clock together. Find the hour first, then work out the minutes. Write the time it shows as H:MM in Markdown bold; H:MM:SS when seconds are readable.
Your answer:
**7:14**
